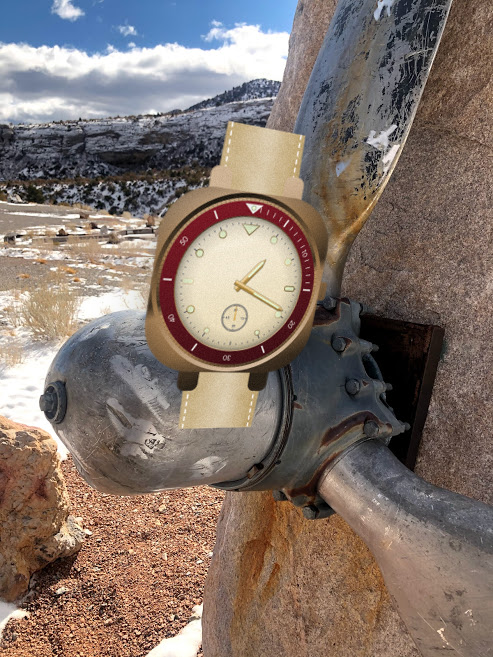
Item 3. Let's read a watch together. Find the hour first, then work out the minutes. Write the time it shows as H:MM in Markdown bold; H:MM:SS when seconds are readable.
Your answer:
**1:19**
